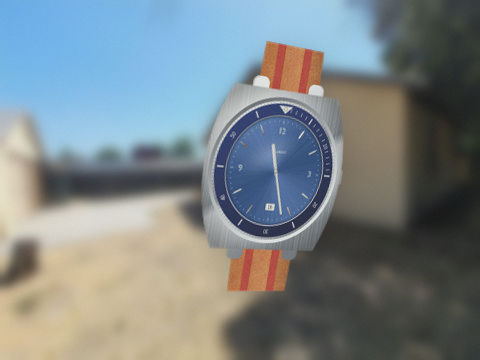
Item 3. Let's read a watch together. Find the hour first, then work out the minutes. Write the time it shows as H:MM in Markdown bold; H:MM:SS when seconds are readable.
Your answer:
**11:27**
